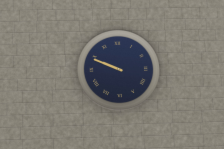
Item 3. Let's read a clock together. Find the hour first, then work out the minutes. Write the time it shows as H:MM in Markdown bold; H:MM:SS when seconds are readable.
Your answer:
**9:49**
